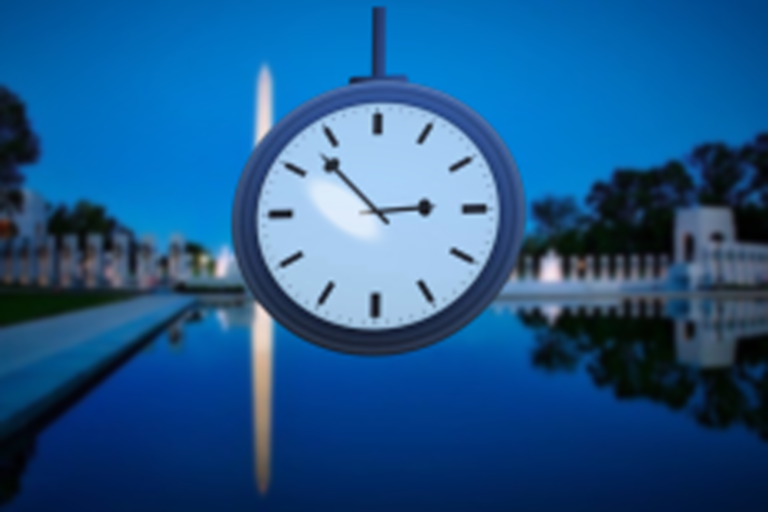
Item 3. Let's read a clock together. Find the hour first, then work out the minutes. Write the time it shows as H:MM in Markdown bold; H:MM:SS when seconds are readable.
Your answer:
**2:53**
